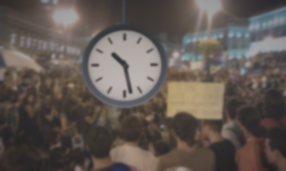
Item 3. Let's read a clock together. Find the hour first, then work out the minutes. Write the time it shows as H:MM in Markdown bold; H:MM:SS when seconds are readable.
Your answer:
**10:28**
